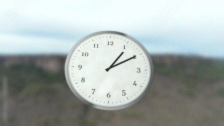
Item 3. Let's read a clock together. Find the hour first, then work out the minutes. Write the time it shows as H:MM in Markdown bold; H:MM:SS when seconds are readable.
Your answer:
**1:10**
